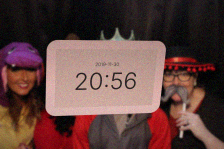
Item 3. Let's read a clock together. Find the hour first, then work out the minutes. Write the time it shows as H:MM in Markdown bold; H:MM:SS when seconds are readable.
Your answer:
**20:56**
